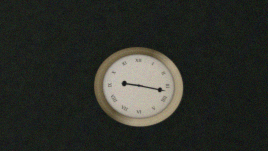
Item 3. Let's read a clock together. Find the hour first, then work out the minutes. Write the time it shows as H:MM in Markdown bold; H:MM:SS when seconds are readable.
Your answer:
**9:17**
